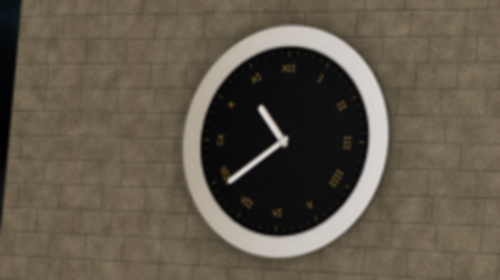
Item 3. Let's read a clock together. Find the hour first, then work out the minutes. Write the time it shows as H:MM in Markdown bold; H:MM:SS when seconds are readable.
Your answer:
**10:39**
